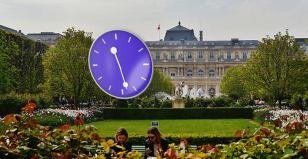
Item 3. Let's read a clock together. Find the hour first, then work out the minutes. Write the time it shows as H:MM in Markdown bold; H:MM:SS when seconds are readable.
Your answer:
**11:28**
